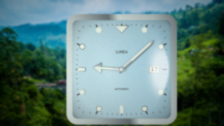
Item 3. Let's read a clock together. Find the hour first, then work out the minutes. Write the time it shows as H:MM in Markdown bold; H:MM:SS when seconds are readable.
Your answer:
**9:08**
